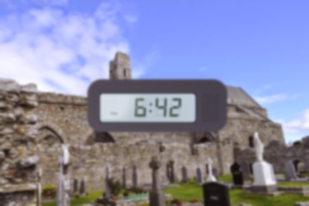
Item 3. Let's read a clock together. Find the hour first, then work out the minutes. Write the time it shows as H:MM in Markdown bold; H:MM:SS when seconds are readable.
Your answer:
**6:42**
